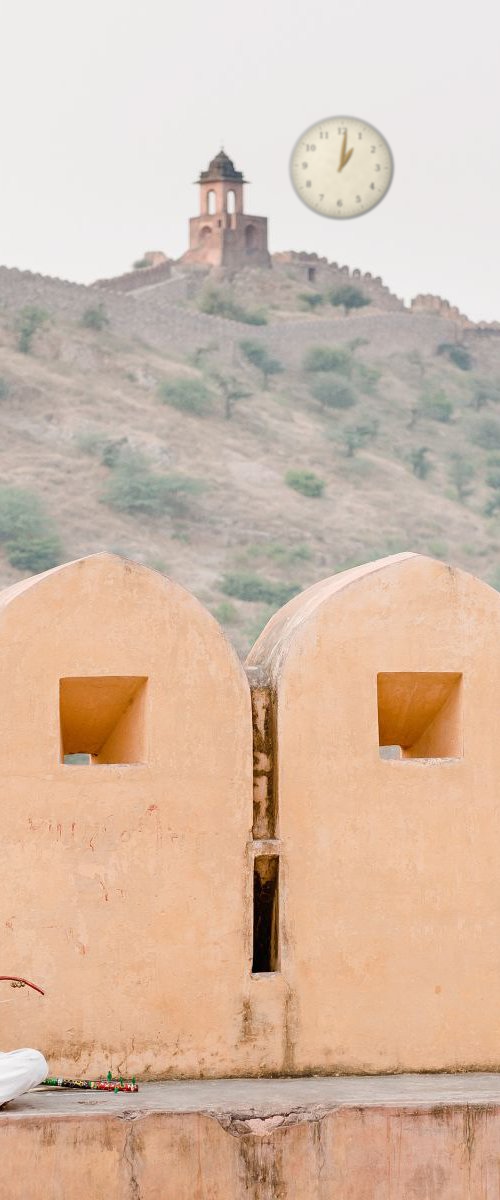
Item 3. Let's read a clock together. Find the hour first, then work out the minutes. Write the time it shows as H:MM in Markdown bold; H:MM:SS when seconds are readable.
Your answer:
**1:01**
